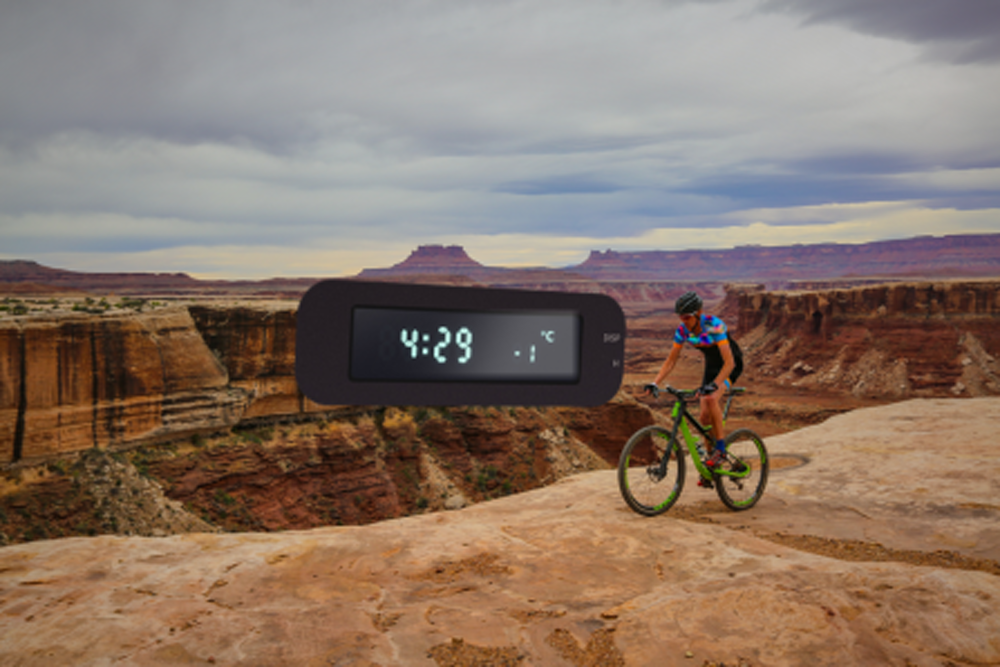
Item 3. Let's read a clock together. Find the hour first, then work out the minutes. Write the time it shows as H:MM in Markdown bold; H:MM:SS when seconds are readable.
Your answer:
**4:29**
